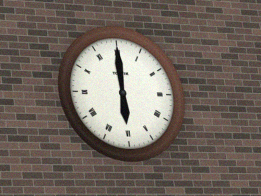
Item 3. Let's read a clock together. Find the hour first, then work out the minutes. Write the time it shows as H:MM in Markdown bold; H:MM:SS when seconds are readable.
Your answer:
**6:00**
